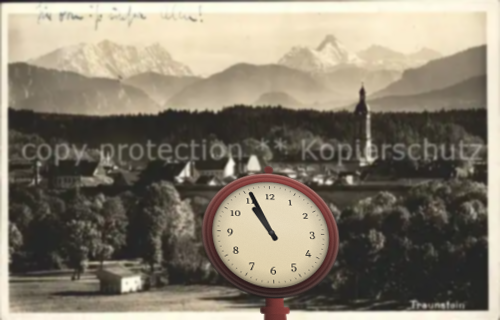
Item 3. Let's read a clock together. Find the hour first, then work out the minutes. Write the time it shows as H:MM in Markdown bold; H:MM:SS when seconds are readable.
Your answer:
**10:56**
